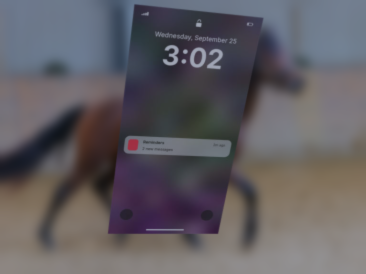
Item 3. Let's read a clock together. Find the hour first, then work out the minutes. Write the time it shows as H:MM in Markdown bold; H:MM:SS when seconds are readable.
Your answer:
**3:02**
